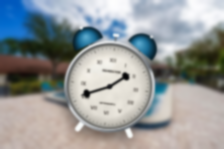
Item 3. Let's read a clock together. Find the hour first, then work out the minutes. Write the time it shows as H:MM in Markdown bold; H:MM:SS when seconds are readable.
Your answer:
**1:41**
